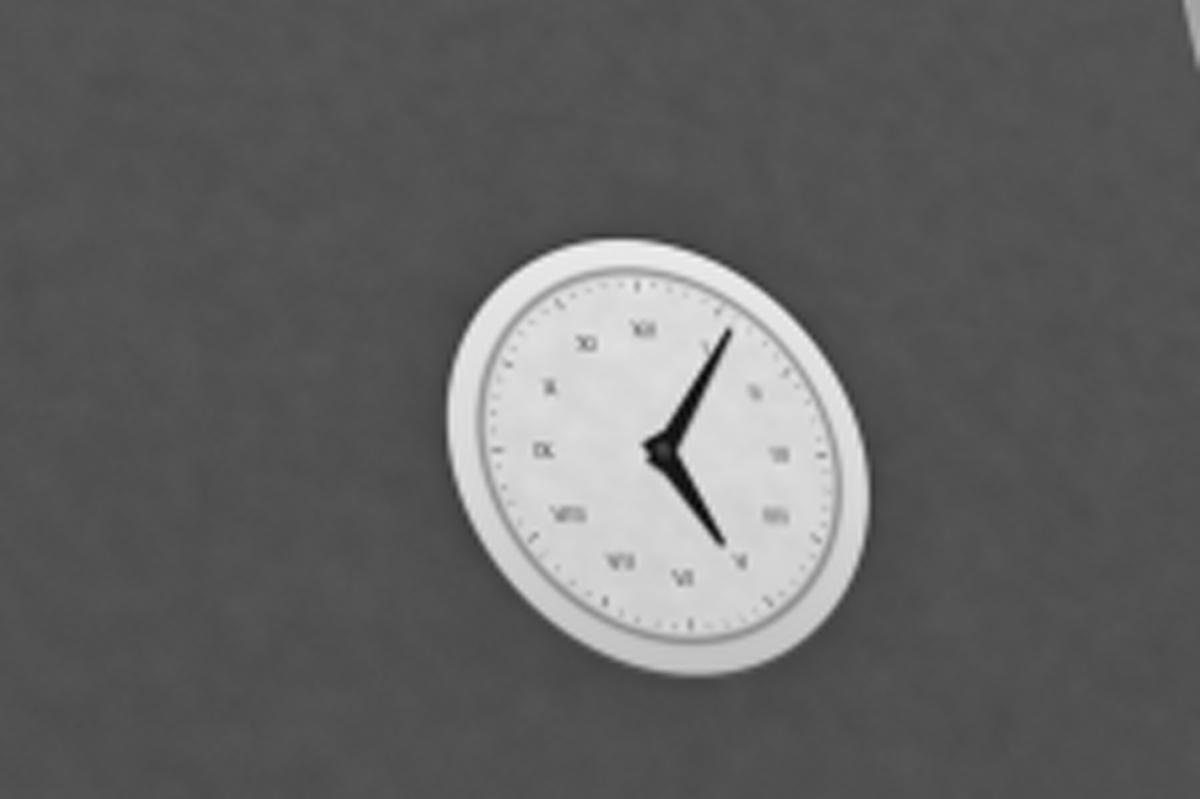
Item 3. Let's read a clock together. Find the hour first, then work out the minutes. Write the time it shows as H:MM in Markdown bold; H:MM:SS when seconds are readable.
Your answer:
**5:06**
